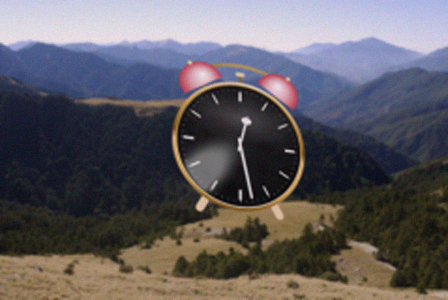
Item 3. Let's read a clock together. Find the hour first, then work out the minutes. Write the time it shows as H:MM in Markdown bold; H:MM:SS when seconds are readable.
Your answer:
**12:28**
